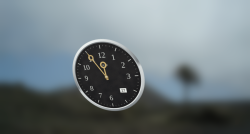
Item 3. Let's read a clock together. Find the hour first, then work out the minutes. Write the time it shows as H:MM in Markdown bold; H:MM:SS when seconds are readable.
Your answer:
**11:55**
